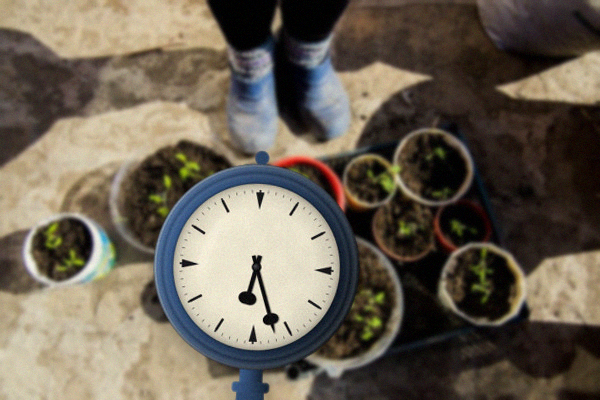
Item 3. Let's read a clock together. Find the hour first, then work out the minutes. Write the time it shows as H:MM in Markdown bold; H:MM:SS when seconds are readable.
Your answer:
**6:27**
